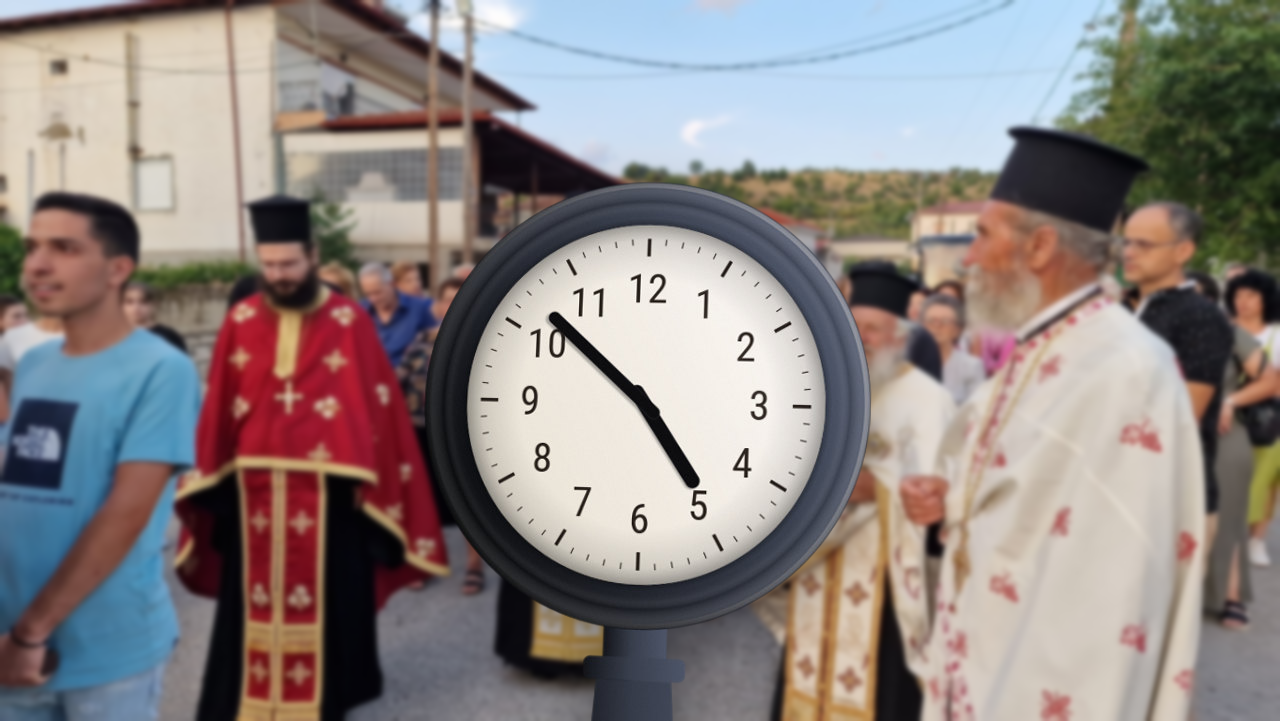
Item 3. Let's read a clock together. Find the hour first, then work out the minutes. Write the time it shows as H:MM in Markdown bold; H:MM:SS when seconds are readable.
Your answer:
**4:52**
